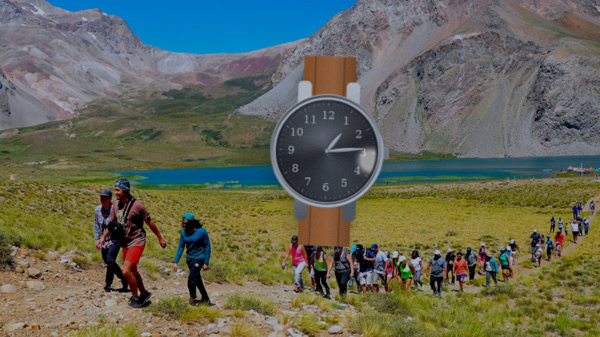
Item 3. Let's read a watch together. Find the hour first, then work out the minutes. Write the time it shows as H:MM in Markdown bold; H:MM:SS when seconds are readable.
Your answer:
**1:14**
